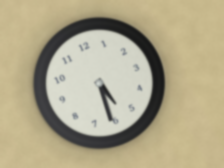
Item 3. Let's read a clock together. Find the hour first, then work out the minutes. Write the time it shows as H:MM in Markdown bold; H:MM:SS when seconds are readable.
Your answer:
**5:31**
